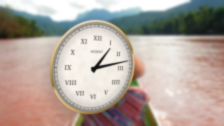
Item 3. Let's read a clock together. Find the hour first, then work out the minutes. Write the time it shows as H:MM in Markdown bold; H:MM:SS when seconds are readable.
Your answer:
**1:13**
